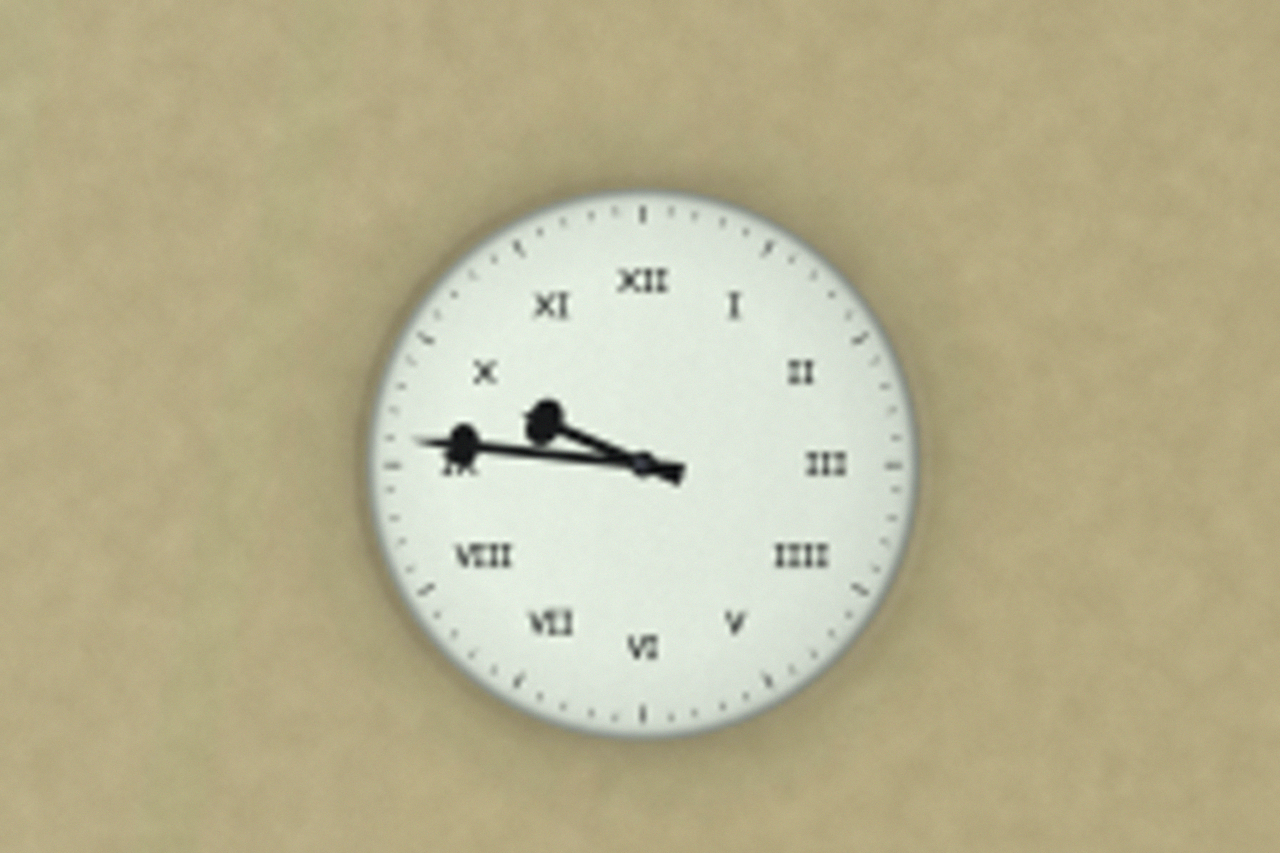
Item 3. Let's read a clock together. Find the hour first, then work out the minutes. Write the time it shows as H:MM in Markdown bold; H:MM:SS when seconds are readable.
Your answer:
**9:46**
